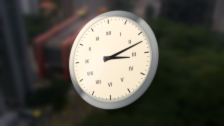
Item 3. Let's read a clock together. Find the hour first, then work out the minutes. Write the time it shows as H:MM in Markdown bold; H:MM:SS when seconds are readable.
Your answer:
**3:12**
